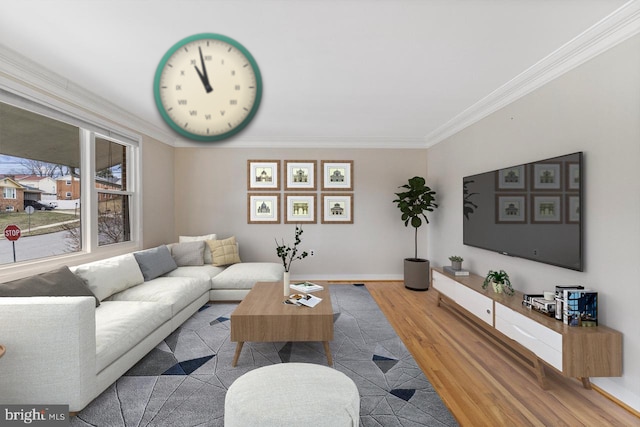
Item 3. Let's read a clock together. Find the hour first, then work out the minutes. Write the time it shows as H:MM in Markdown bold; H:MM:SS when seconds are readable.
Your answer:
**10:58**
